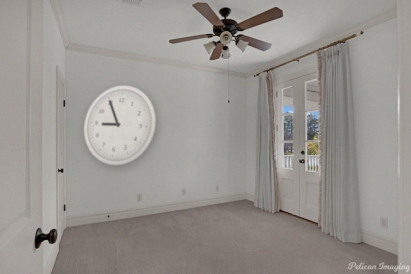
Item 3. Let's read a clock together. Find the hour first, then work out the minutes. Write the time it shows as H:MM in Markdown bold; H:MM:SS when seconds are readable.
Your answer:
**8:55**
